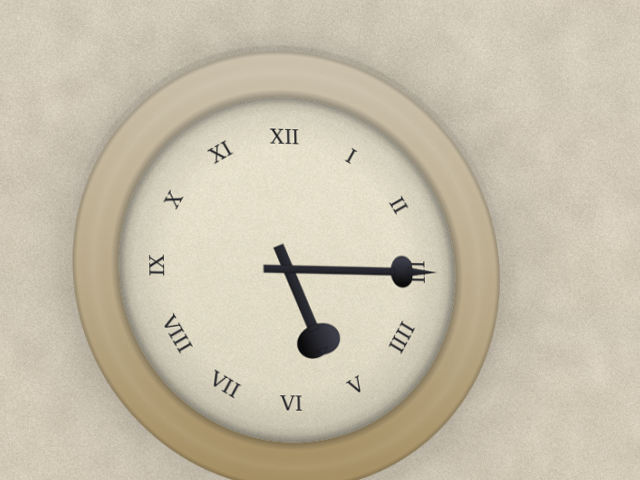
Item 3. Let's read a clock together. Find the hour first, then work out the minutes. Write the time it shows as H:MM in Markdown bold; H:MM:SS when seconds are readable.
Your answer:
**5:15**
